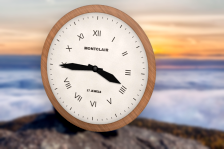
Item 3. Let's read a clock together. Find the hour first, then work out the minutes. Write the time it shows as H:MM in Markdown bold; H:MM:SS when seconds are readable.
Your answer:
**3:45**
